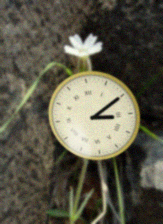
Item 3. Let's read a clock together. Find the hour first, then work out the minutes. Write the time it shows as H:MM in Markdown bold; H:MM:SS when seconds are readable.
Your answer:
**3:10**
